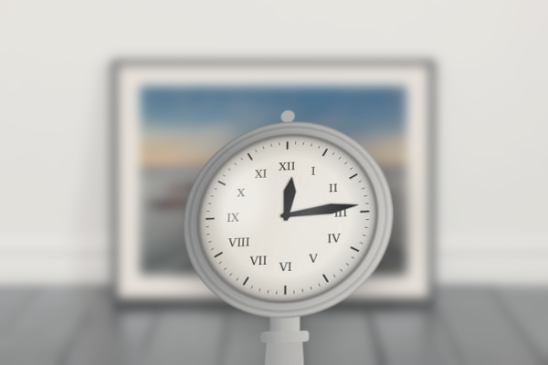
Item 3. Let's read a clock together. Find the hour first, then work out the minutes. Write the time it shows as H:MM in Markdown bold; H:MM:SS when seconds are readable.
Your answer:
**12:14**
